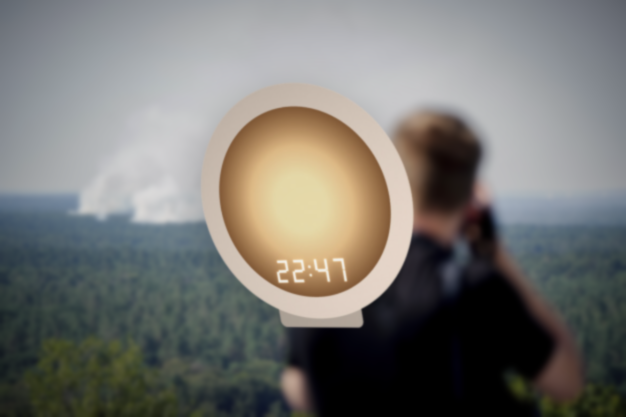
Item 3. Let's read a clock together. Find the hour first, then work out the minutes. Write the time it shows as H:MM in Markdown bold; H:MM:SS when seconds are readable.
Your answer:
**22:47**
